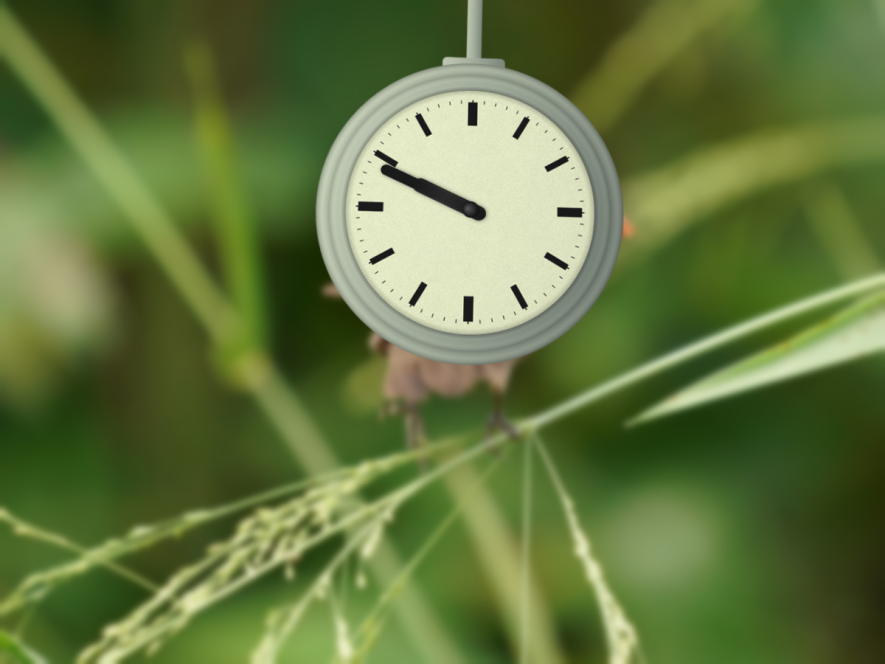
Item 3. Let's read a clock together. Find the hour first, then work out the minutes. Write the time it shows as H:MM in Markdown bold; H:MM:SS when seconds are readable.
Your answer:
**9:49**
